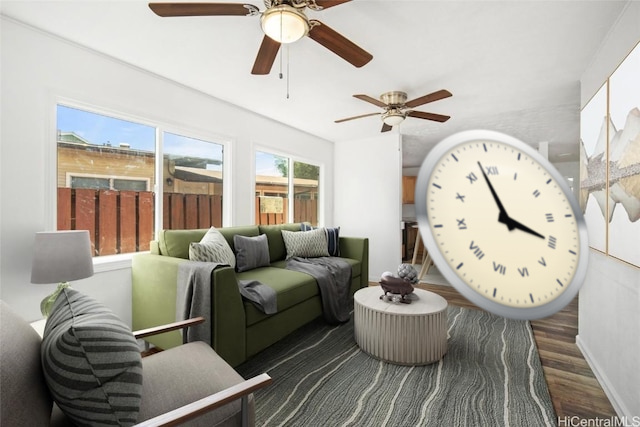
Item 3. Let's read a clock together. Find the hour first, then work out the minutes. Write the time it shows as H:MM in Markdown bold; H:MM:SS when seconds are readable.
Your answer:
**3:58**
